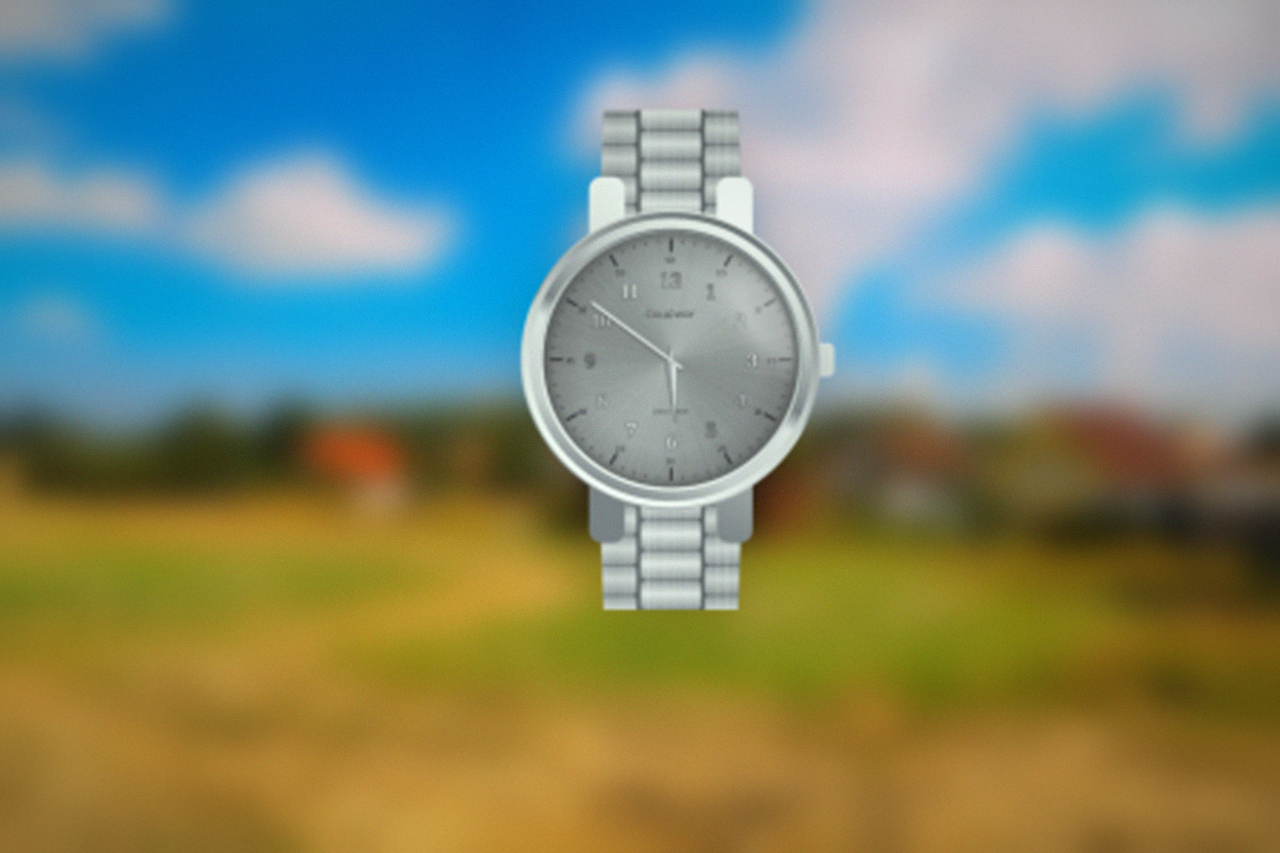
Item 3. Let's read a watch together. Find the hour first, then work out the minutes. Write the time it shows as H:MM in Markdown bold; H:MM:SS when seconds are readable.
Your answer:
**5:51**
